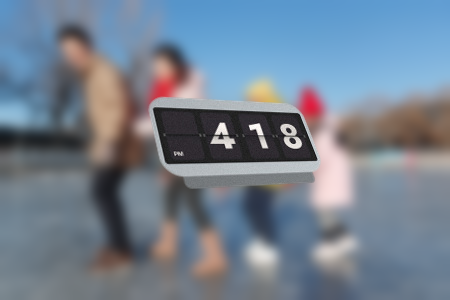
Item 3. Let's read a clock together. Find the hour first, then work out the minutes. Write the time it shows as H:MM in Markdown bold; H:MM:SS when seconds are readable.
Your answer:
**4:18**
